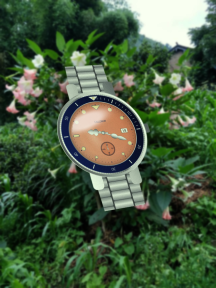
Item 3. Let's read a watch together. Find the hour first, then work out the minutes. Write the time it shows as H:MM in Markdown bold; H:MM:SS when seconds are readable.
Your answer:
**9:19**
